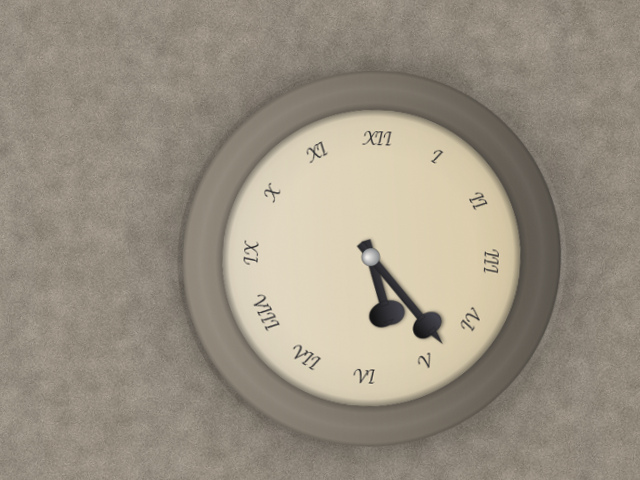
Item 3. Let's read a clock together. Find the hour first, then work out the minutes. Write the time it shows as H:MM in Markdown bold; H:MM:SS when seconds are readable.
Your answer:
**5:23**
